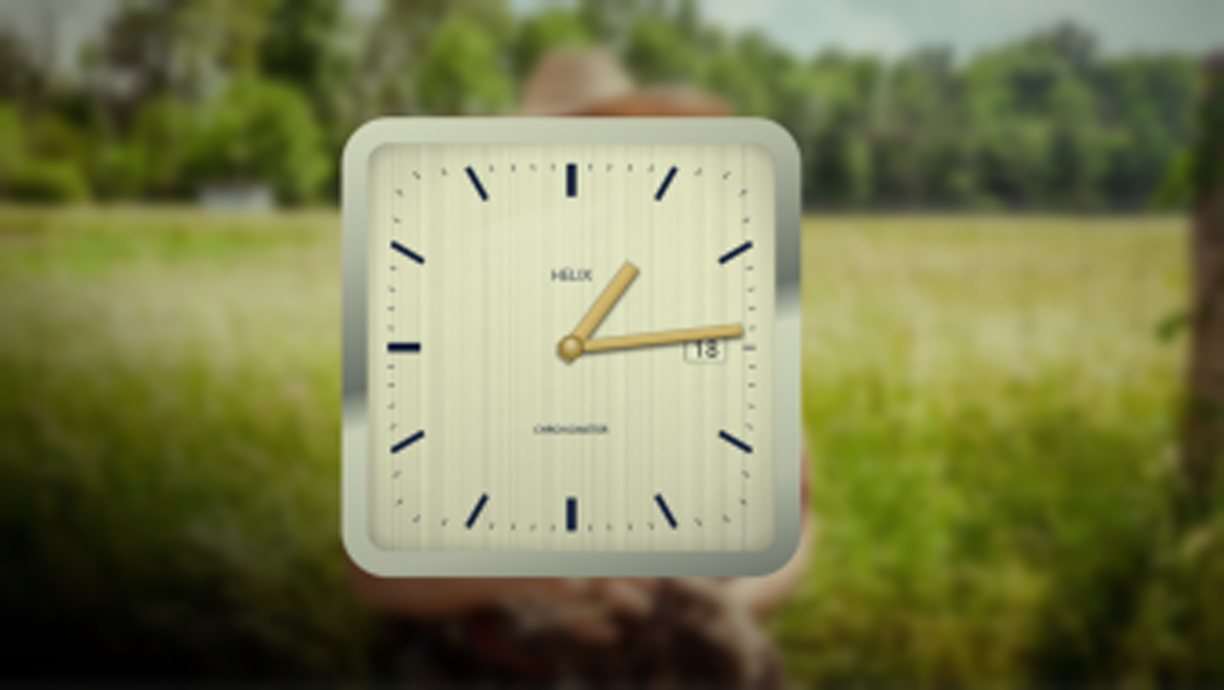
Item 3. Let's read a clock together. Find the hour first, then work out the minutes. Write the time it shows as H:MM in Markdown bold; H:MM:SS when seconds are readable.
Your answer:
**1:14**
